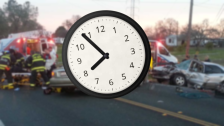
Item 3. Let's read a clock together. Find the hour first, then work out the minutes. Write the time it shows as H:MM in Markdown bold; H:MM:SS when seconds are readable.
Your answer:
**7:54**
